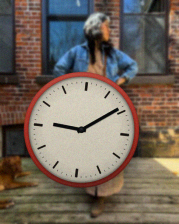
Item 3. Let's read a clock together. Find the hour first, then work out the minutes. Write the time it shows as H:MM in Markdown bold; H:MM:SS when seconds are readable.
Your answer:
**9:09**
